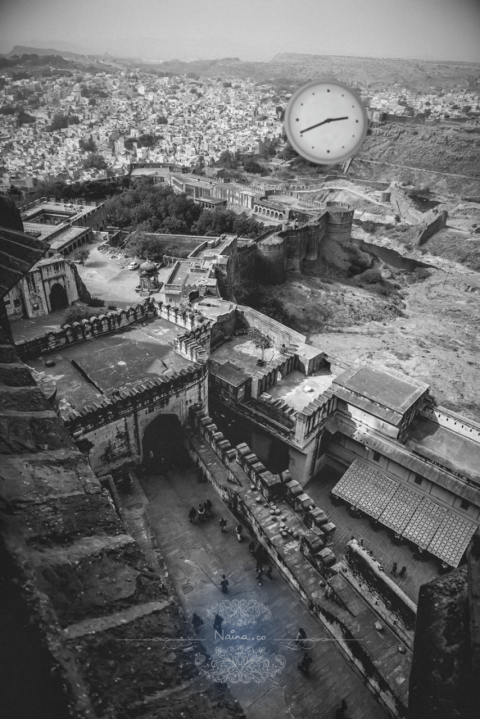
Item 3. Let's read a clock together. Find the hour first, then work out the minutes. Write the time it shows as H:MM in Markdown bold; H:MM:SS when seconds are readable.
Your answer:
**2:41**
